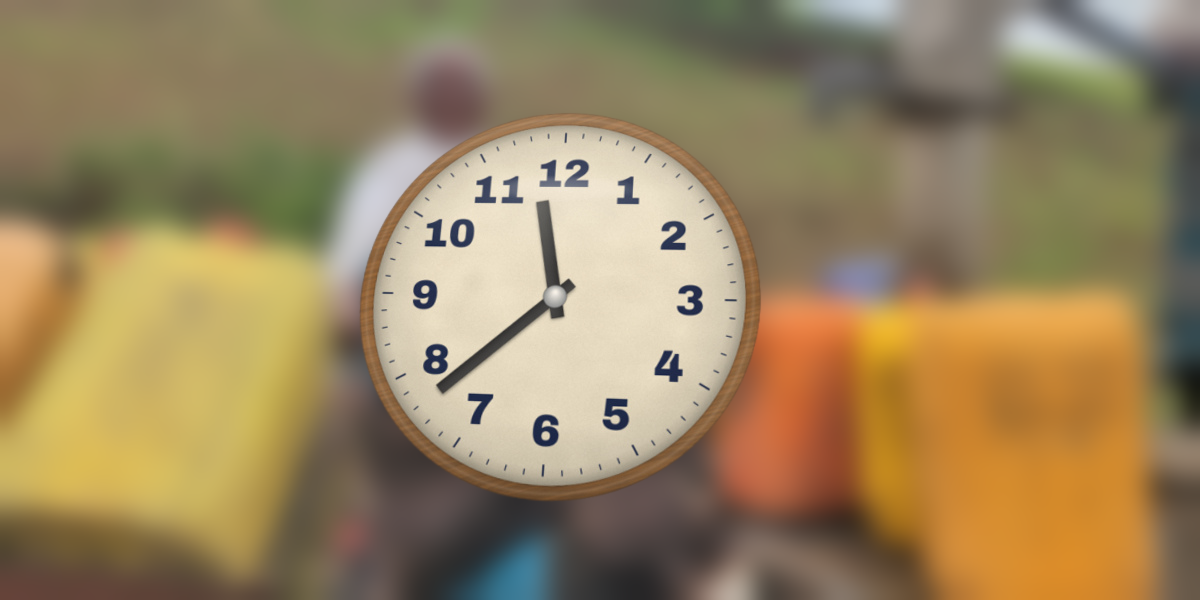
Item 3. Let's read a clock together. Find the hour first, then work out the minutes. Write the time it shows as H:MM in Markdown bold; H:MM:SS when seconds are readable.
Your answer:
**11:38**
